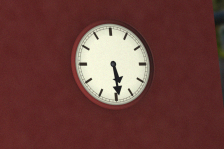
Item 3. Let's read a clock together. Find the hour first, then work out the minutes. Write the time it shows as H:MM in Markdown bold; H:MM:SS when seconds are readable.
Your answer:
**5:29**
